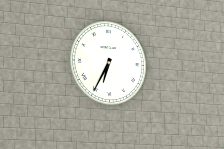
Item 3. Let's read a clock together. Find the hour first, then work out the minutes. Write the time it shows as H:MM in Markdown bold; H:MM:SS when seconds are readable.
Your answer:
**6:35**
